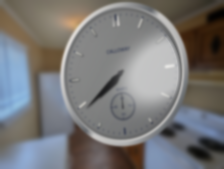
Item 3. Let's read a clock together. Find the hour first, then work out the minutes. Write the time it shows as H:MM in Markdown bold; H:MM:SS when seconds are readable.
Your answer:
**7:39**
